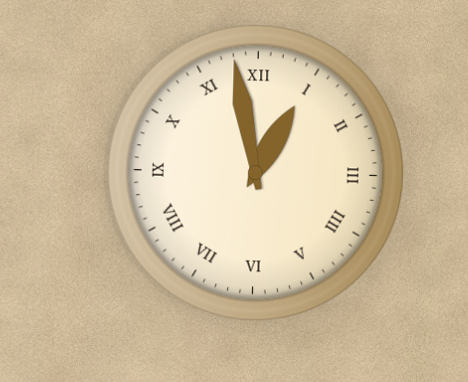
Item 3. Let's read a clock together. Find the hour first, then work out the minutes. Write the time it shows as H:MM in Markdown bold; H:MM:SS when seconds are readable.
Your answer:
**12:58**
